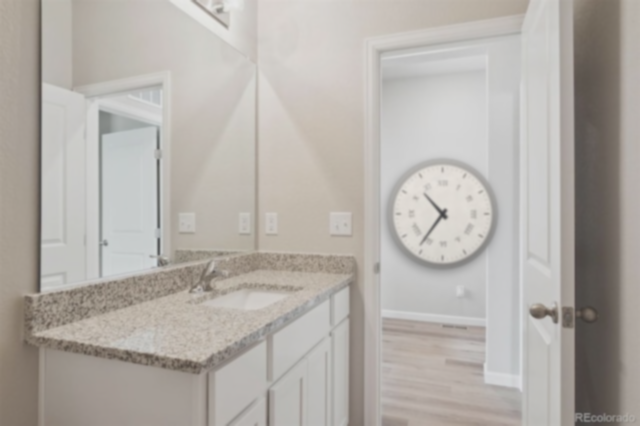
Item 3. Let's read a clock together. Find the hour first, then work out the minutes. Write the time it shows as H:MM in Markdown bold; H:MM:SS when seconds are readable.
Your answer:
**10:36**
